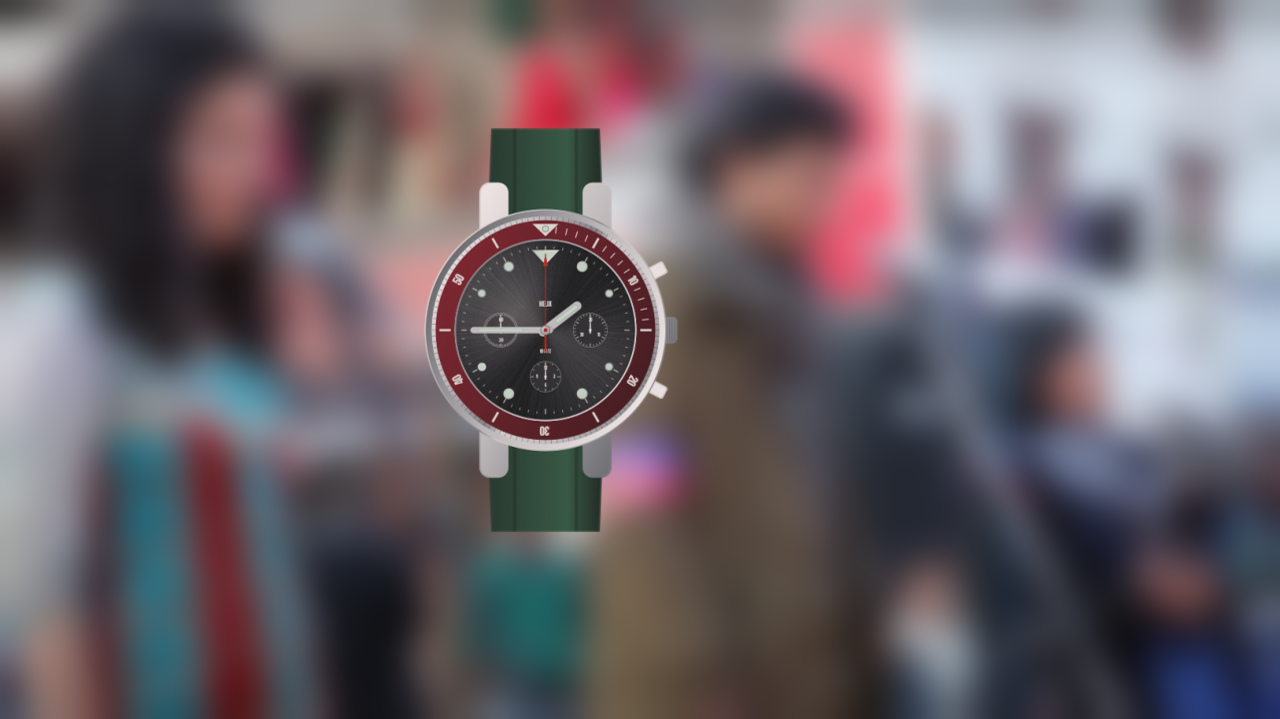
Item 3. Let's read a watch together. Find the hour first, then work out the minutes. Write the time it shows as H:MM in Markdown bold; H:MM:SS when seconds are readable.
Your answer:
**1:45**
